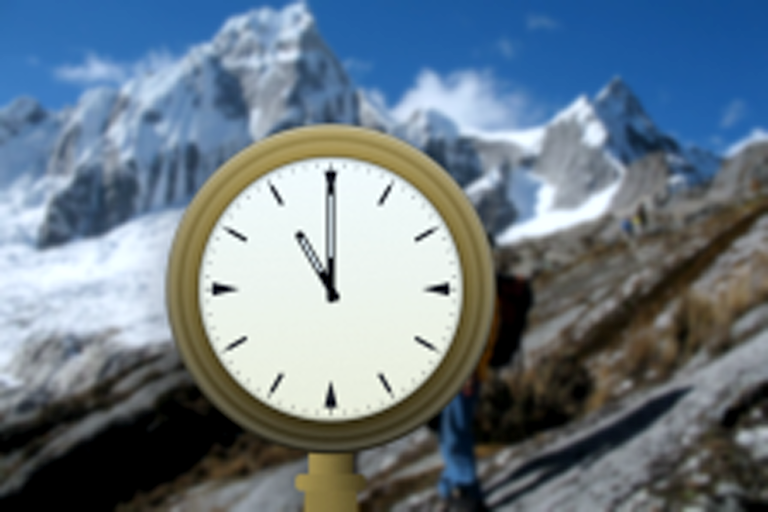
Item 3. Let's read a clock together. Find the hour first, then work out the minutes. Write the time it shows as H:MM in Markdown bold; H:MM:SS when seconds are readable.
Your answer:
**11:00**
